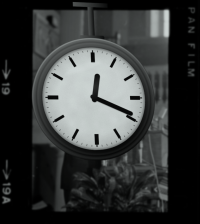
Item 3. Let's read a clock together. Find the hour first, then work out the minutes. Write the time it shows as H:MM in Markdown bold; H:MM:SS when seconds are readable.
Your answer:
**12:19**
